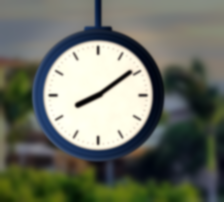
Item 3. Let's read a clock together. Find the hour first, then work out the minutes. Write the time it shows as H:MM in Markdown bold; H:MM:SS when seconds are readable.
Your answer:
**8:09**
